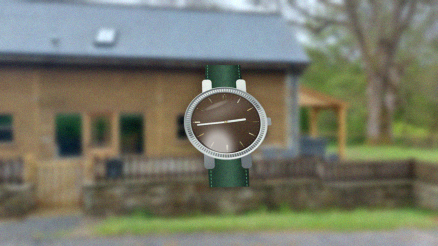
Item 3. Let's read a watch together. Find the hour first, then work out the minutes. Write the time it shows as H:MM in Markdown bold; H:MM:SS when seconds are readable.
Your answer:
**2:44**
